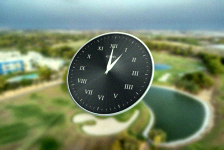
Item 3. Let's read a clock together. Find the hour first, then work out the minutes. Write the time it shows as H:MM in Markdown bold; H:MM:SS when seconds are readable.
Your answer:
**1:00**
